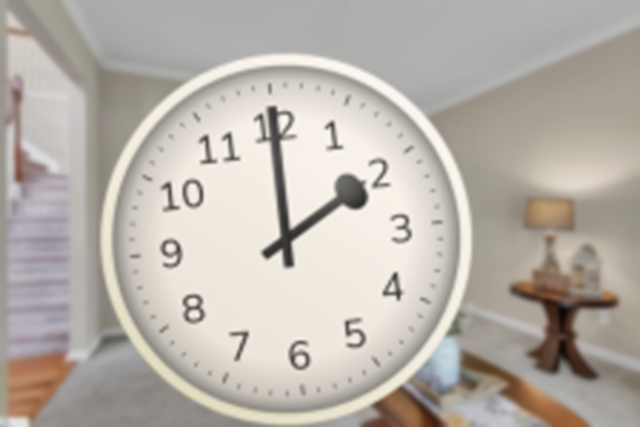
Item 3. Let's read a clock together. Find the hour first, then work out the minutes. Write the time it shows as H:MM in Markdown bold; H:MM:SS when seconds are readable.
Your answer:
**2:00**
